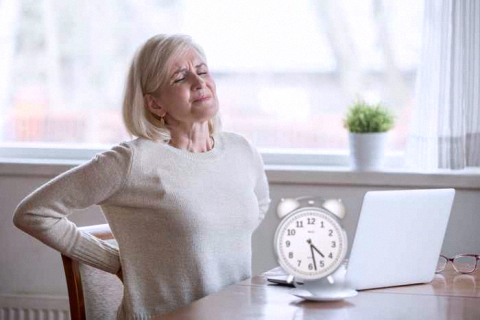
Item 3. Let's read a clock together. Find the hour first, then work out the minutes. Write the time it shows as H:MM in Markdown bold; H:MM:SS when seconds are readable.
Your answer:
**4:28**
